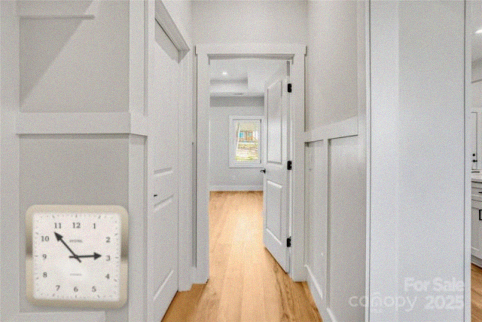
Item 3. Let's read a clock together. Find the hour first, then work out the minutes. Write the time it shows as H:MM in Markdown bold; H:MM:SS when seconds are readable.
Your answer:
**2:53**
